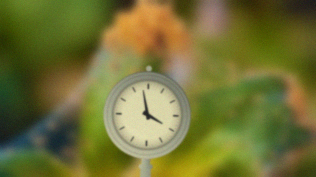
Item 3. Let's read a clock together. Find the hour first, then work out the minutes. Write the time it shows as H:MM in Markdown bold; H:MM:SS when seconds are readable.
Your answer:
**3:58**
